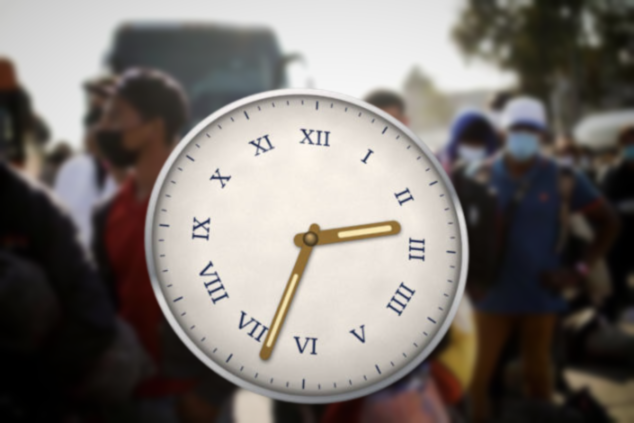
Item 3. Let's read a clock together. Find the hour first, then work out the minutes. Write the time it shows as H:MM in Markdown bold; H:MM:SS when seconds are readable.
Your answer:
**2:33**
